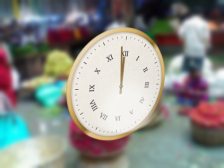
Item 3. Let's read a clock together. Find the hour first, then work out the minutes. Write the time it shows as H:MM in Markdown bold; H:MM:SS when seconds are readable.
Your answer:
**11:59**
